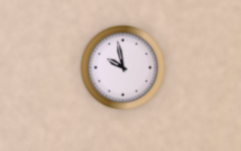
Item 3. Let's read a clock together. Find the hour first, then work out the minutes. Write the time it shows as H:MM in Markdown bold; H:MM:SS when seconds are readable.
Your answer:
**9:58**
